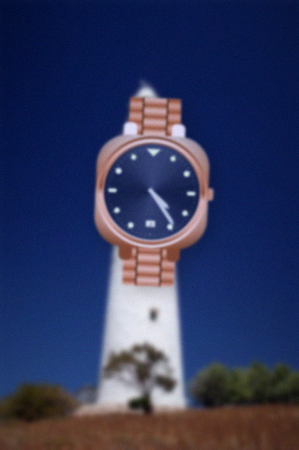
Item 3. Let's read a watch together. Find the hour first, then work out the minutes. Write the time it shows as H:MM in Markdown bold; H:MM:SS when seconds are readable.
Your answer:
**4:24**
